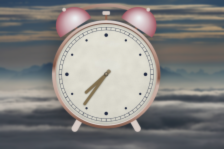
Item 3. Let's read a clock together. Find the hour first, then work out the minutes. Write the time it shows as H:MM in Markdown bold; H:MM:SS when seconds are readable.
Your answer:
**7:36**
